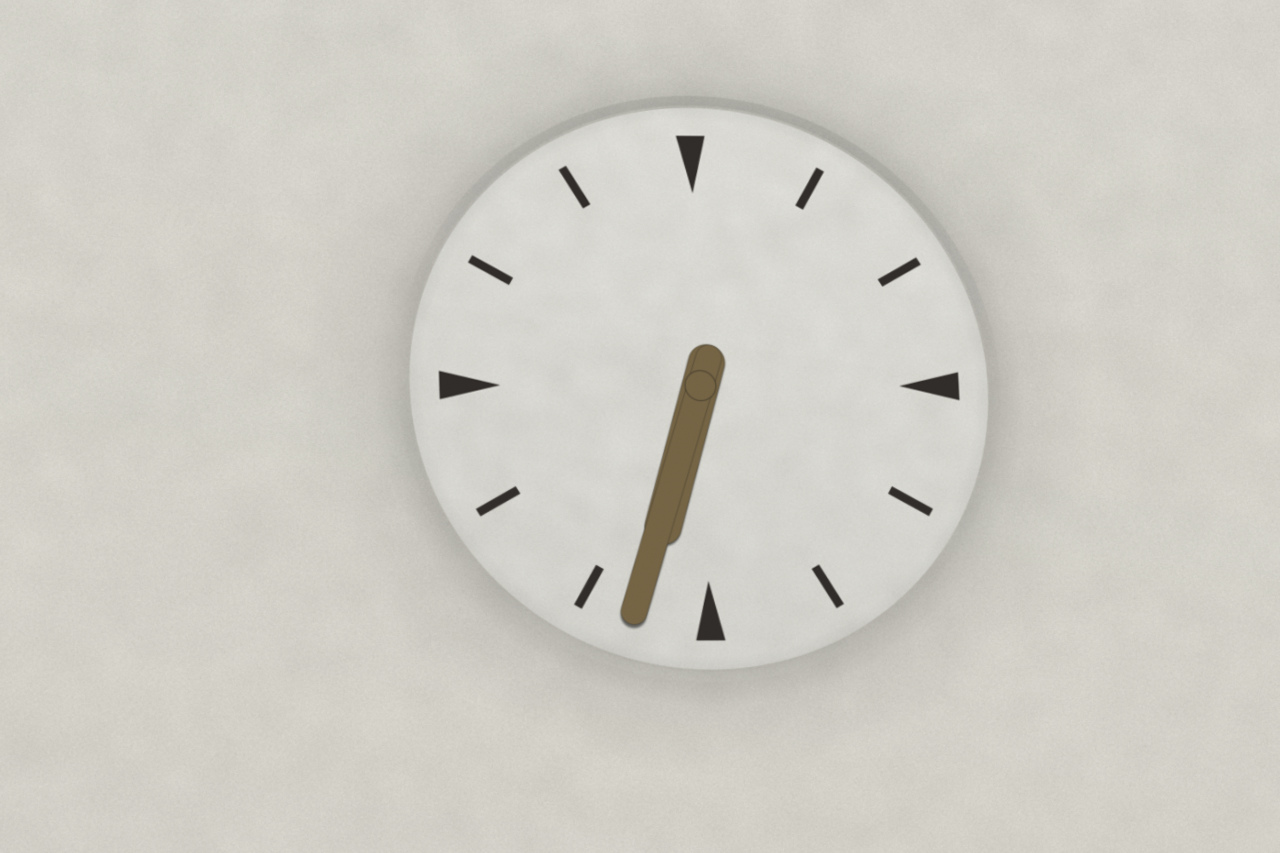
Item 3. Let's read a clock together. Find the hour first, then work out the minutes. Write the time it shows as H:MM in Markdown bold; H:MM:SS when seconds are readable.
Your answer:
**6:33**
